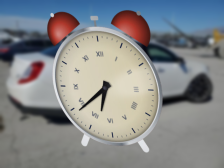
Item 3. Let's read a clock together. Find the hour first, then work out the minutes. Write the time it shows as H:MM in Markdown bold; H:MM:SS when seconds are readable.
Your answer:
**6:39**
